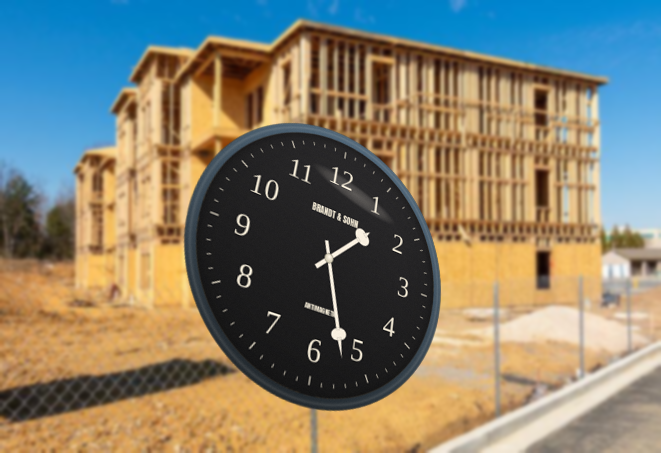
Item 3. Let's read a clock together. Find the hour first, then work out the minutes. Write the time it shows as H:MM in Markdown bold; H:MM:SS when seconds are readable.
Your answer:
**1:27**
